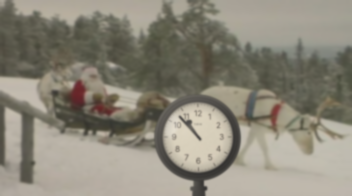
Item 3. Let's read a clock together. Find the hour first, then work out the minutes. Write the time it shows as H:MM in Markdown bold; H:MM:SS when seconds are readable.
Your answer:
**10:53**
